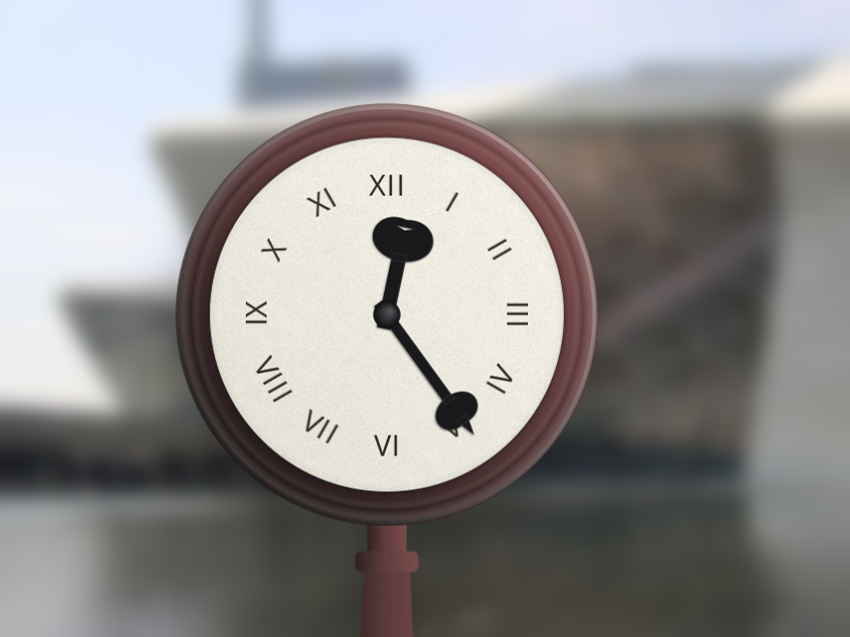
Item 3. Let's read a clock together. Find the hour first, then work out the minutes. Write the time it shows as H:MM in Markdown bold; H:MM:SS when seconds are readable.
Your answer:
**12:24**
